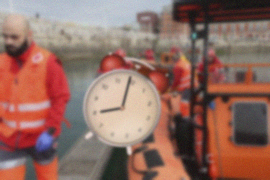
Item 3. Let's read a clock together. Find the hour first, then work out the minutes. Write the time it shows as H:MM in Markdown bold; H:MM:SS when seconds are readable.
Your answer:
**7:59**
